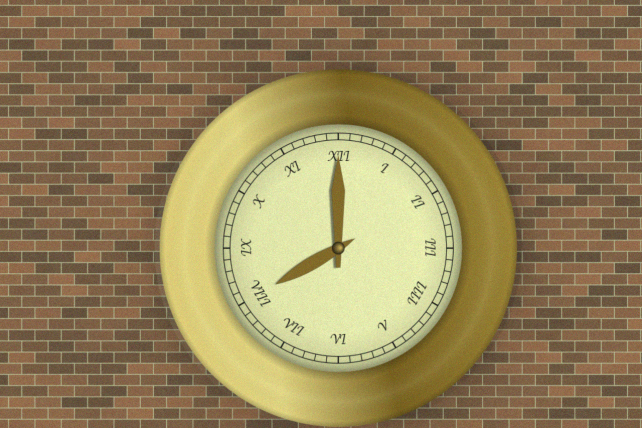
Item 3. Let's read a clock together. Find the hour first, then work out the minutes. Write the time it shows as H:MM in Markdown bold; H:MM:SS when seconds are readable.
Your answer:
**8:00**
